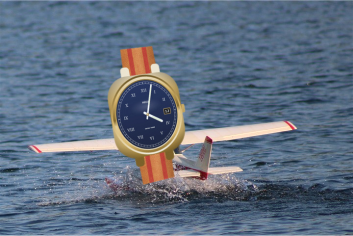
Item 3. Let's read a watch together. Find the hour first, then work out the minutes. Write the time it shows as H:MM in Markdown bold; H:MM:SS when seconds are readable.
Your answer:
**4:03**
